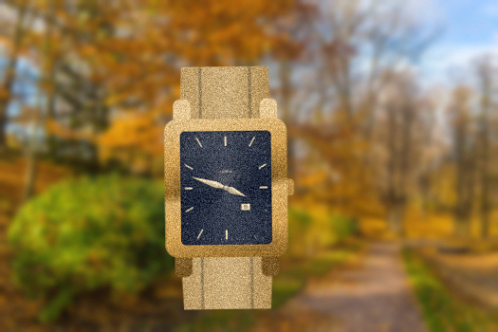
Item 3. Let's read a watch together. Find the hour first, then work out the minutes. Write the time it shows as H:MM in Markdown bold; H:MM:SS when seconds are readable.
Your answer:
**3:48**
